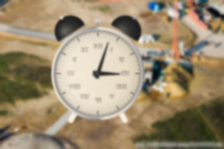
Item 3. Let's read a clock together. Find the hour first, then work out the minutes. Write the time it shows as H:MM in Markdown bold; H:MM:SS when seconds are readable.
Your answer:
**3:03**
